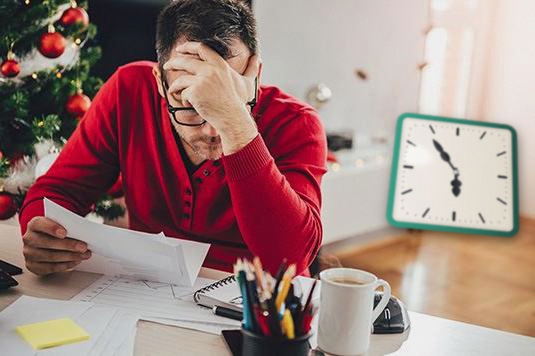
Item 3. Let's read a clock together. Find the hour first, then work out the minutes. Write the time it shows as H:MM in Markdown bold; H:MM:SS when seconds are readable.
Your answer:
**5:54**
